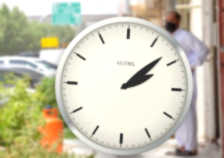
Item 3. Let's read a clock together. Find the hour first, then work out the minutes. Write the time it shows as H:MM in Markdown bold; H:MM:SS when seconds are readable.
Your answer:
**2:08**
